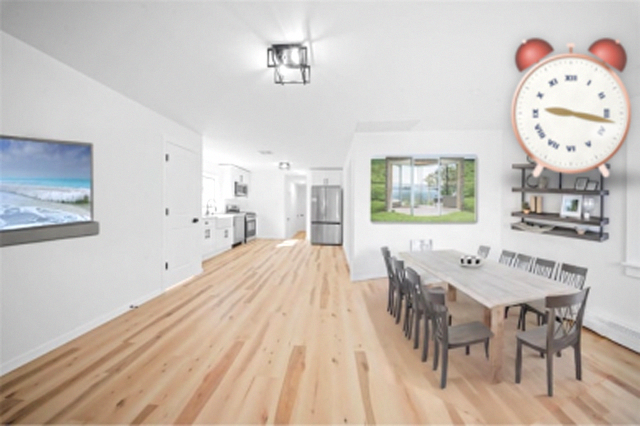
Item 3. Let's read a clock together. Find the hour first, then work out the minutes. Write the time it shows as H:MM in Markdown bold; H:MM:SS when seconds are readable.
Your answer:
**9:17**
